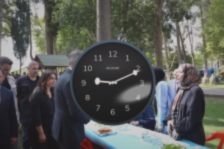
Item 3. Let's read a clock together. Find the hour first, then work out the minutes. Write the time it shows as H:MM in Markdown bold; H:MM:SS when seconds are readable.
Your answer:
**9:11**
